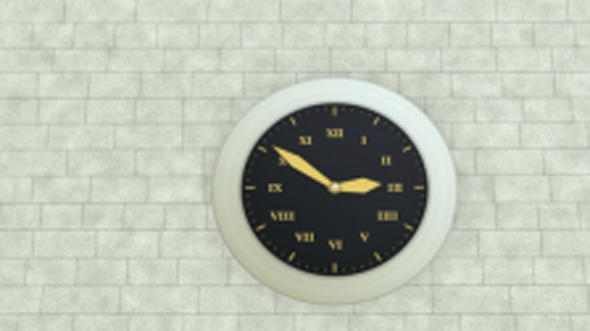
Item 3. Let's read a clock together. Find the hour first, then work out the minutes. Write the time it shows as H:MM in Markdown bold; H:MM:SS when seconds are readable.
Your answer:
**2:51**
